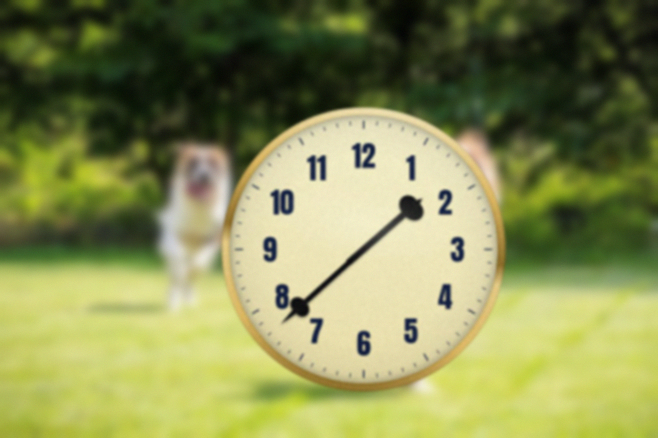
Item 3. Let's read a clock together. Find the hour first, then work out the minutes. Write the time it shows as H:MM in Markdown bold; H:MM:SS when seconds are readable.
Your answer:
**1:38**
